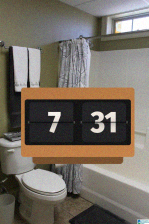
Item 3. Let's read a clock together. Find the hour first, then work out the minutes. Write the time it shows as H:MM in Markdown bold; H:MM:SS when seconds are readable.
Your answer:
**7:31**
